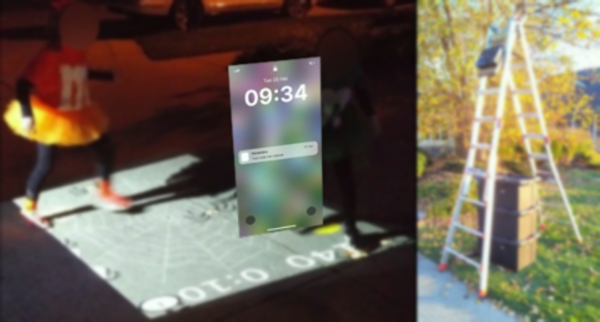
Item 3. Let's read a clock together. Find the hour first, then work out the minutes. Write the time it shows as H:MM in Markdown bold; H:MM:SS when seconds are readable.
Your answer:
**9:34**
